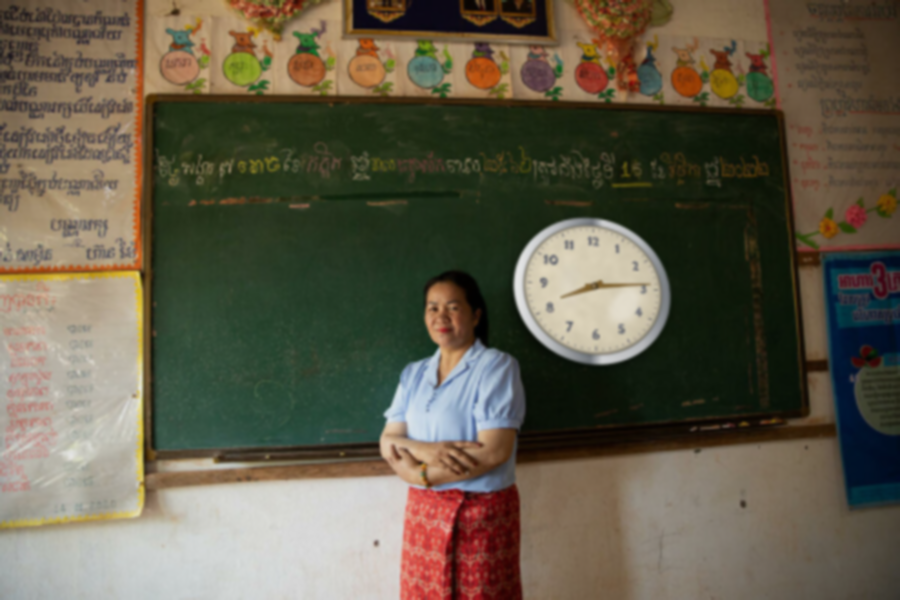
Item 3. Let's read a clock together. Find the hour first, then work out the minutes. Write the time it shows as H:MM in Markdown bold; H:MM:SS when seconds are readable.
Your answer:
**8:14**
